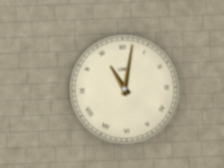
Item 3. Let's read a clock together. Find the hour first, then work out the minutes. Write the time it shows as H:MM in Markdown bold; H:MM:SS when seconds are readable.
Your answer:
**11:02**
